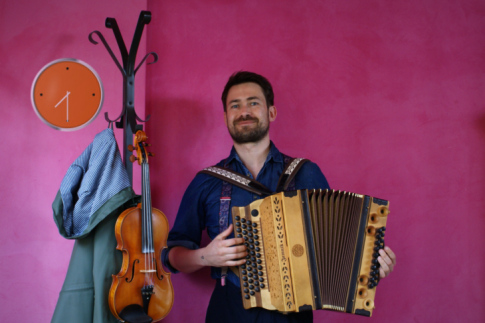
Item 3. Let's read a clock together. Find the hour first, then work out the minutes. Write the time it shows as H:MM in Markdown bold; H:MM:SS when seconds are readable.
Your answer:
**7:30**
